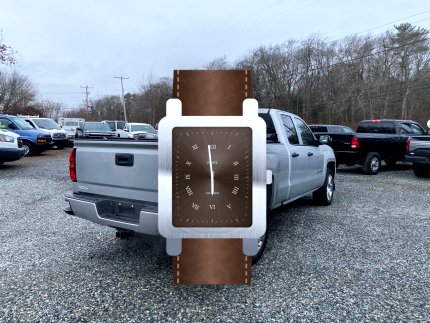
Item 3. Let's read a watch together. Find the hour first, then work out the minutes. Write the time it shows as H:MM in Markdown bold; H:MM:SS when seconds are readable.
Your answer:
**5:59**
